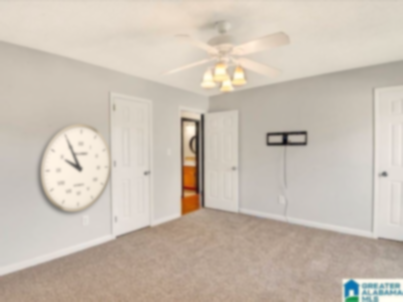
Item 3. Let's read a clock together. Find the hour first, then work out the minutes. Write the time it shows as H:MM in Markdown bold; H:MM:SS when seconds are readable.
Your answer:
**9:55**
